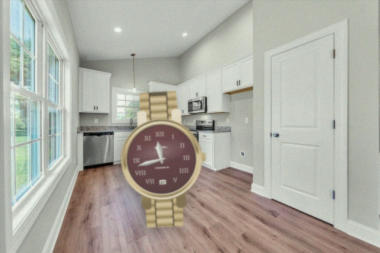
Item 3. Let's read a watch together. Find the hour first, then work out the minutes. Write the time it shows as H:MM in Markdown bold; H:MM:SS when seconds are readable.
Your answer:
**11:43**
